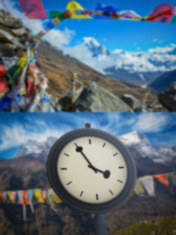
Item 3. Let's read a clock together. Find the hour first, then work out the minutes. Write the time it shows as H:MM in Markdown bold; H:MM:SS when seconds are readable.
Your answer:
**3:55**
